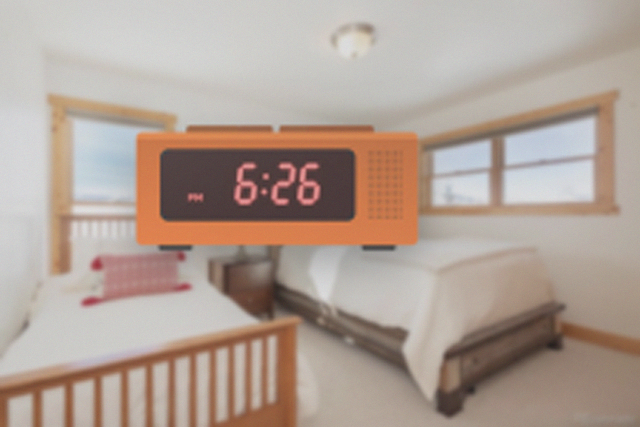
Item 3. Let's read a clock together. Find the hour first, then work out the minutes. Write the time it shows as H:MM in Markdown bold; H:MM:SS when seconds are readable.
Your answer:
**6:26**
